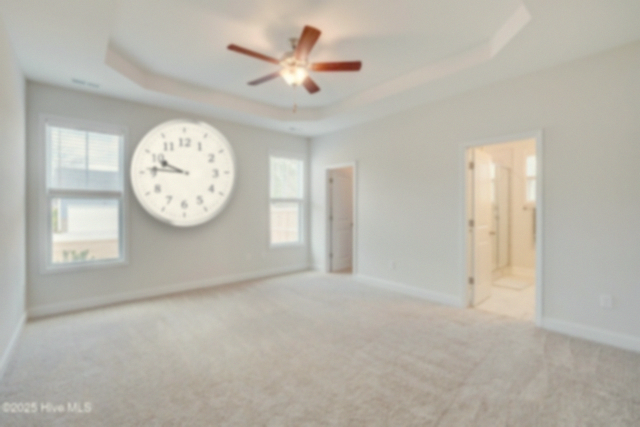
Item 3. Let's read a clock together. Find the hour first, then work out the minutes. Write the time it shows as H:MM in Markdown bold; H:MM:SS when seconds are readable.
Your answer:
**9:46**
